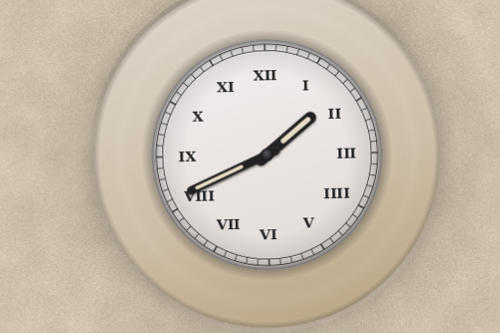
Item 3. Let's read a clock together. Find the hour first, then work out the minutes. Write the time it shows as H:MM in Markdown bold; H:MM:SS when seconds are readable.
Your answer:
**1:41**
